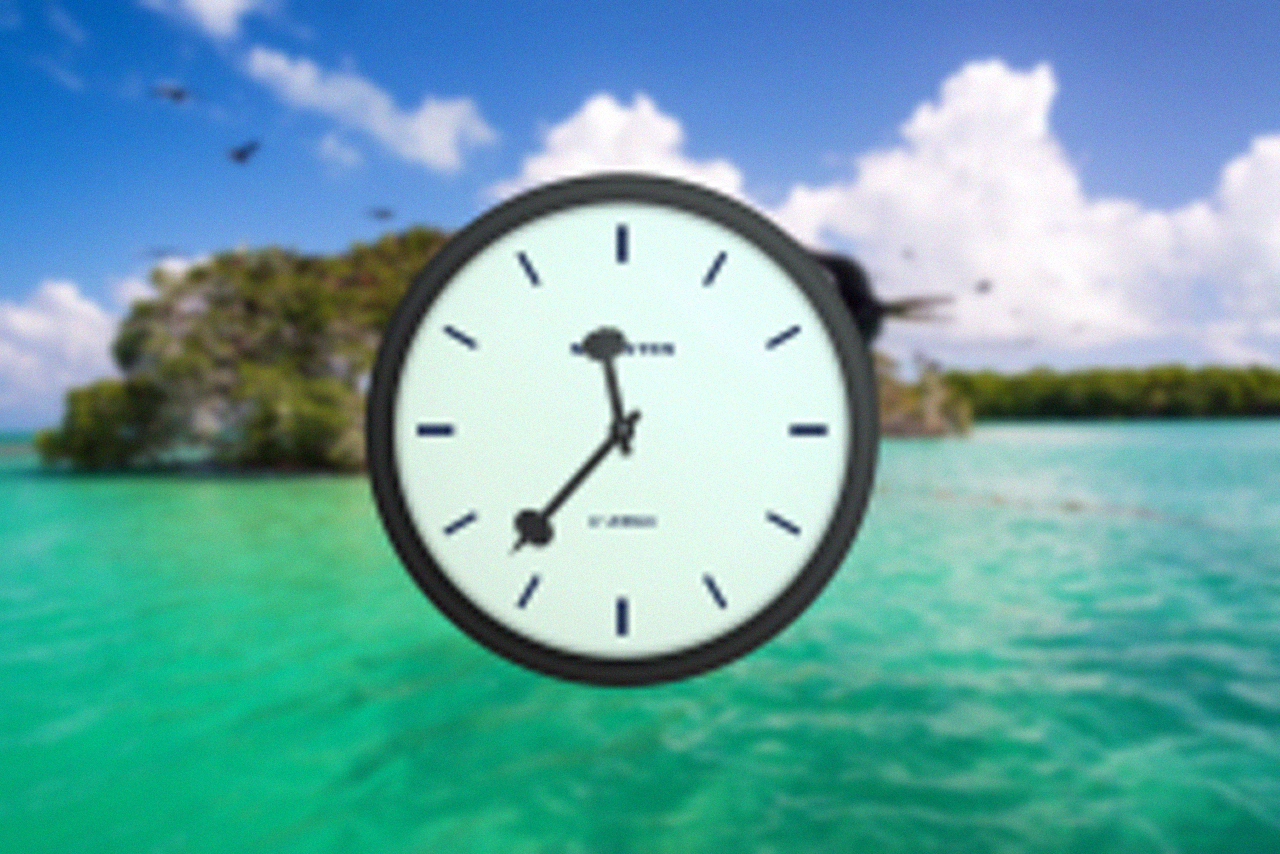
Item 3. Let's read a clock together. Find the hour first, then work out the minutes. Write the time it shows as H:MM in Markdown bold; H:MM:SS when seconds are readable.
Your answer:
**11:37**
